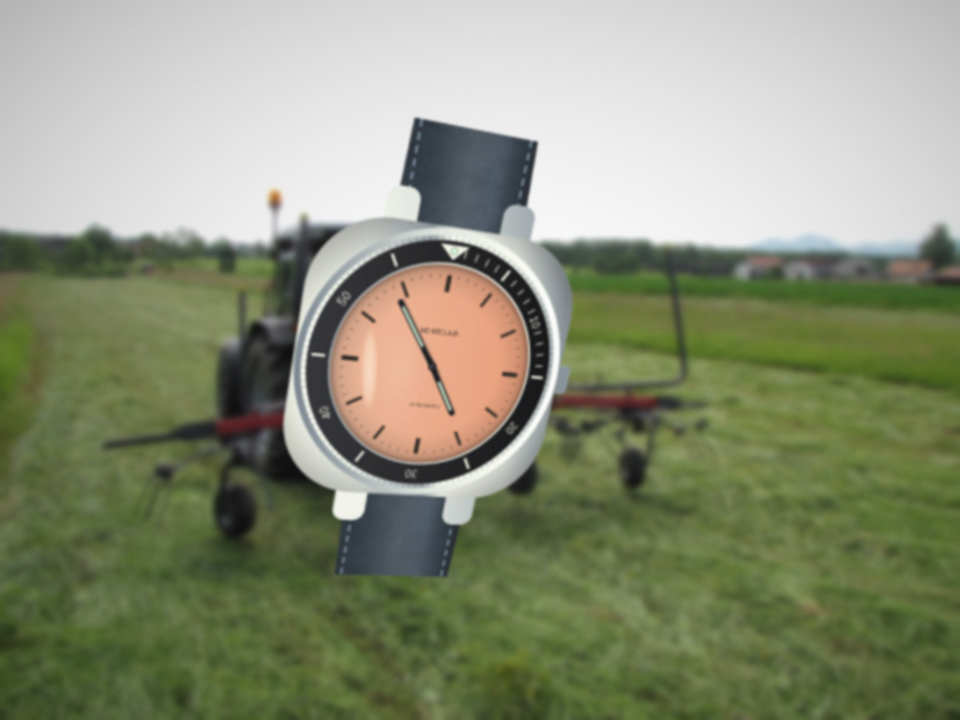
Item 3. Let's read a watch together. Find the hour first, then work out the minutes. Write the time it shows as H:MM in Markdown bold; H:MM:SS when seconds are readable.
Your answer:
**4:54**
